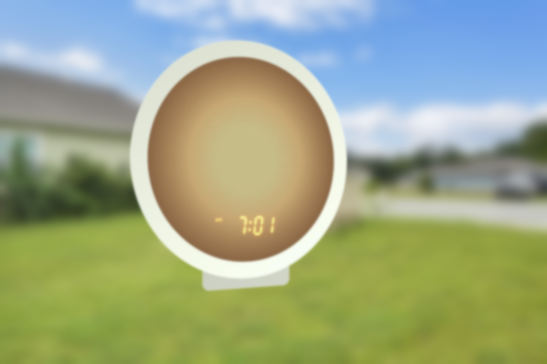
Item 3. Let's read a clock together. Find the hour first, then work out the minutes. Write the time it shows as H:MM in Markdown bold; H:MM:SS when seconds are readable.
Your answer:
**7:01**
